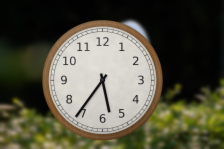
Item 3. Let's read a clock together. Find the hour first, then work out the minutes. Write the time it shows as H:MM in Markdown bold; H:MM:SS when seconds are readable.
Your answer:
**5:36**
